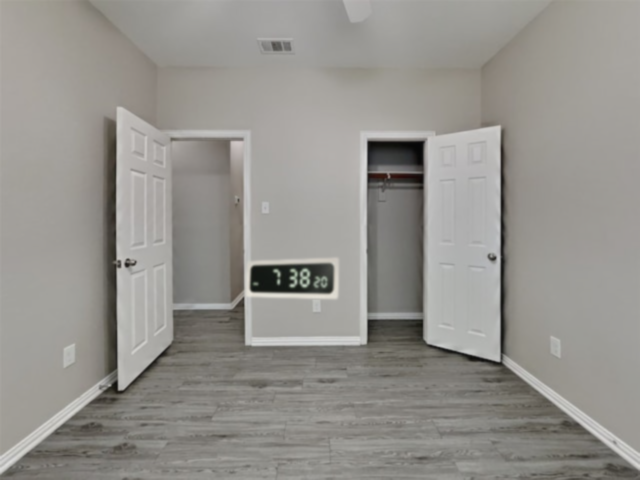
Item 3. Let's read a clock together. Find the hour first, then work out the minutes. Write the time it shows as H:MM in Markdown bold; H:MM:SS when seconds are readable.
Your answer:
**7:38**
